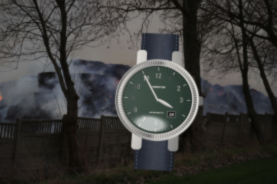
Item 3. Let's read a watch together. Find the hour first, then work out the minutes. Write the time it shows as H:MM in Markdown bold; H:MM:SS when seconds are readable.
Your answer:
**3:55**
